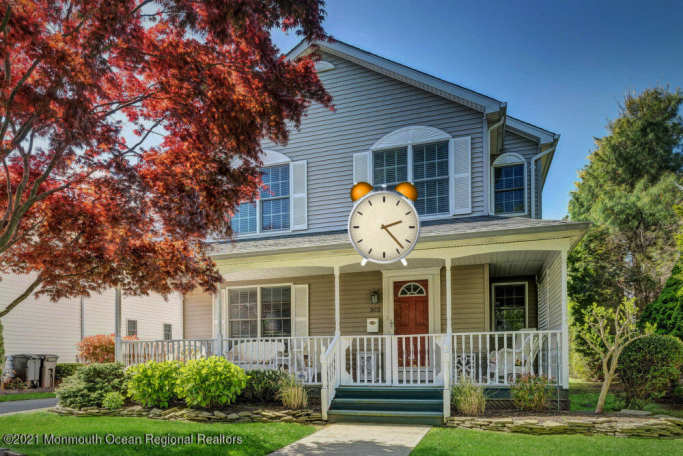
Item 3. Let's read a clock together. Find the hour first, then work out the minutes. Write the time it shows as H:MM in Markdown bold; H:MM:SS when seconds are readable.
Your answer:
**2:23**
